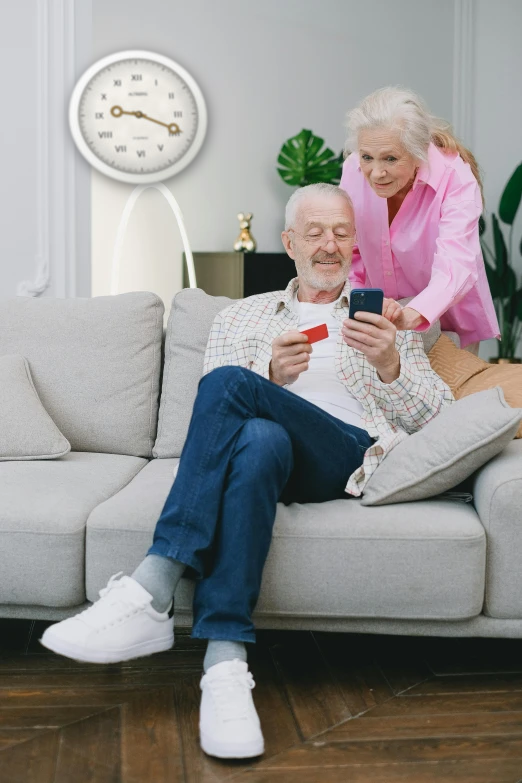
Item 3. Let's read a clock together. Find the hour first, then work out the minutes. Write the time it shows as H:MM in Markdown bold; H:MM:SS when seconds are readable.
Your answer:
**9:19**
